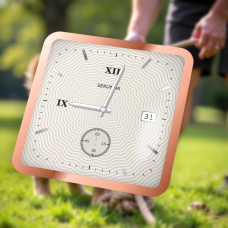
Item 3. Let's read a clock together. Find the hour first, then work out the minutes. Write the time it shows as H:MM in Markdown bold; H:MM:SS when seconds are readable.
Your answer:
**9:02**
